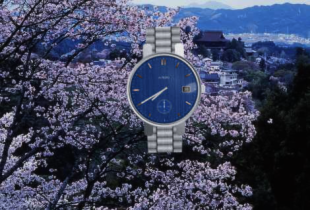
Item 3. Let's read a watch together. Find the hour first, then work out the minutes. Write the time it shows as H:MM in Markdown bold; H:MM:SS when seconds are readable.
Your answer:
**7:40**
